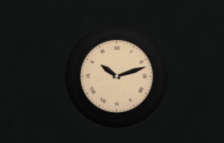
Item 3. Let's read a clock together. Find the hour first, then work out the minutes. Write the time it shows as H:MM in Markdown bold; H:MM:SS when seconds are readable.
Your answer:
**10:12**
